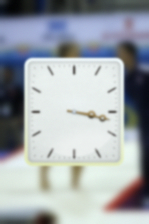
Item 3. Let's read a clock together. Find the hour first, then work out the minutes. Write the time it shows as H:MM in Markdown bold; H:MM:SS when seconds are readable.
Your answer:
**3:17**
